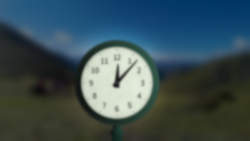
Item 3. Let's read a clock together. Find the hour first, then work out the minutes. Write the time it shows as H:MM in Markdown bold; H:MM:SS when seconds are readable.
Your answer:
**12:07**
